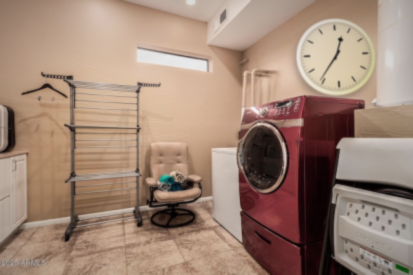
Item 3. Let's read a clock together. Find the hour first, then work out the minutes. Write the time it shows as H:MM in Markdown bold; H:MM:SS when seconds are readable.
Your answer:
**12:36**
